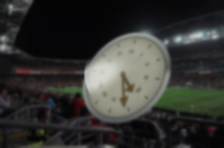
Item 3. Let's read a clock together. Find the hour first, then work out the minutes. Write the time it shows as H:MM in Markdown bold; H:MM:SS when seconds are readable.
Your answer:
**4:26**
